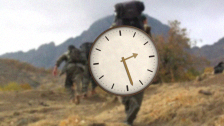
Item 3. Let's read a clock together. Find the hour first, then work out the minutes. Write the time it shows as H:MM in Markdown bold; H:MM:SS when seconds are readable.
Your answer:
**2:28**
